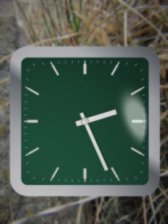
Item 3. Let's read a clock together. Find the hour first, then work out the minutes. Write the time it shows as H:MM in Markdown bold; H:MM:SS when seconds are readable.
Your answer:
**2:26**
